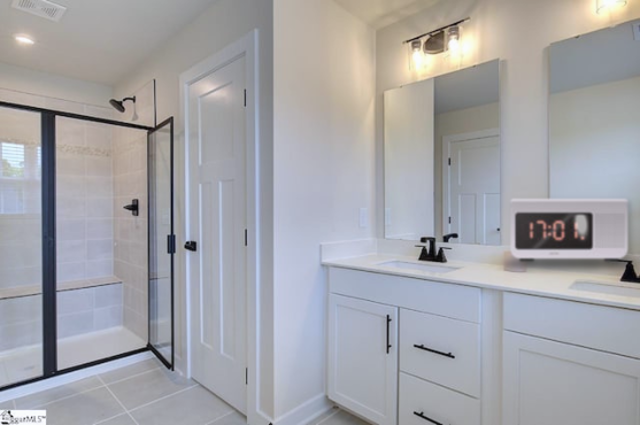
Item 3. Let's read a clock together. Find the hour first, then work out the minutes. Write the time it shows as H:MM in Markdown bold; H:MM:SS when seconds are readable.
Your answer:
**17:01**
